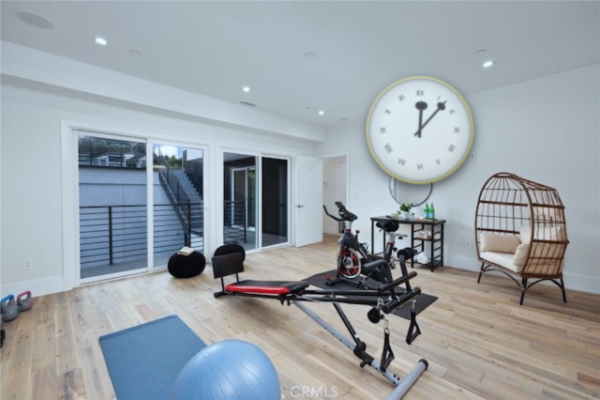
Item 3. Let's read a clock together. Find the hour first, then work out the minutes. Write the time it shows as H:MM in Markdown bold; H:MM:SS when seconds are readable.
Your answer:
**12:07**
